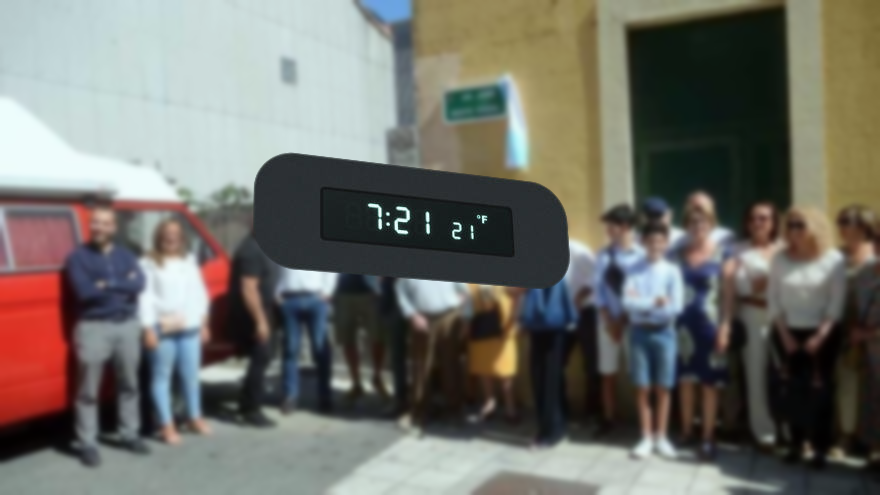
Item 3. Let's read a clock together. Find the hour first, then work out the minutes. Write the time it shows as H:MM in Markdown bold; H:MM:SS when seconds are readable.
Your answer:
**7:21**
